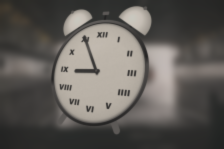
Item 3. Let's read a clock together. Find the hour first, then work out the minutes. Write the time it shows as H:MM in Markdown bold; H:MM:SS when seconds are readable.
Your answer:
**8:55**
